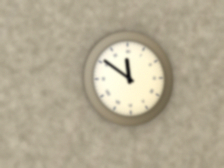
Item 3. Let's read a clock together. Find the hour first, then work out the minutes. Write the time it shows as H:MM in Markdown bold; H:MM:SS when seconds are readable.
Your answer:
**11:51**
